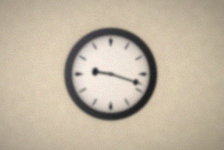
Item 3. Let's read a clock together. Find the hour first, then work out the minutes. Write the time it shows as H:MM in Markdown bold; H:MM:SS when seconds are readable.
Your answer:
**9:18**
